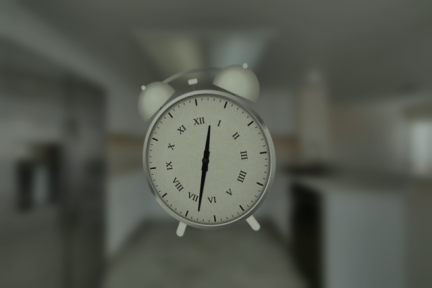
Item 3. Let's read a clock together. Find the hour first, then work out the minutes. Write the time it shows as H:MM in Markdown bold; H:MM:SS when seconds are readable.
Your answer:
**12:33**
